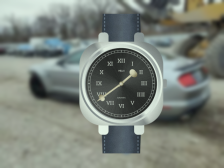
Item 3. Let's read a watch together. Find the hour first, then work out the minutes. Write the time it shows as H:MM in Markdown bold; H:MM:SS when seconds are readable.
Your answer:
**1:39**
